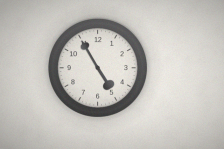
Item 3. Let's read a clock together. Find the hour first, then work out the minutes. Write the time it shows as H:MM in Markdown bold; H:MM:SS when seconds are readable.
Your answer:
**4:55**
